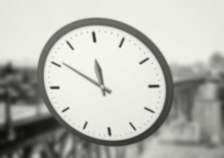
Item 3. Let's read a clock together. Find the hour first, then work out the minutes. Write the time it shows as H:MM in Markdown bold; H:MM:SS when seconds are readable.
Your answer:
**11:51**
